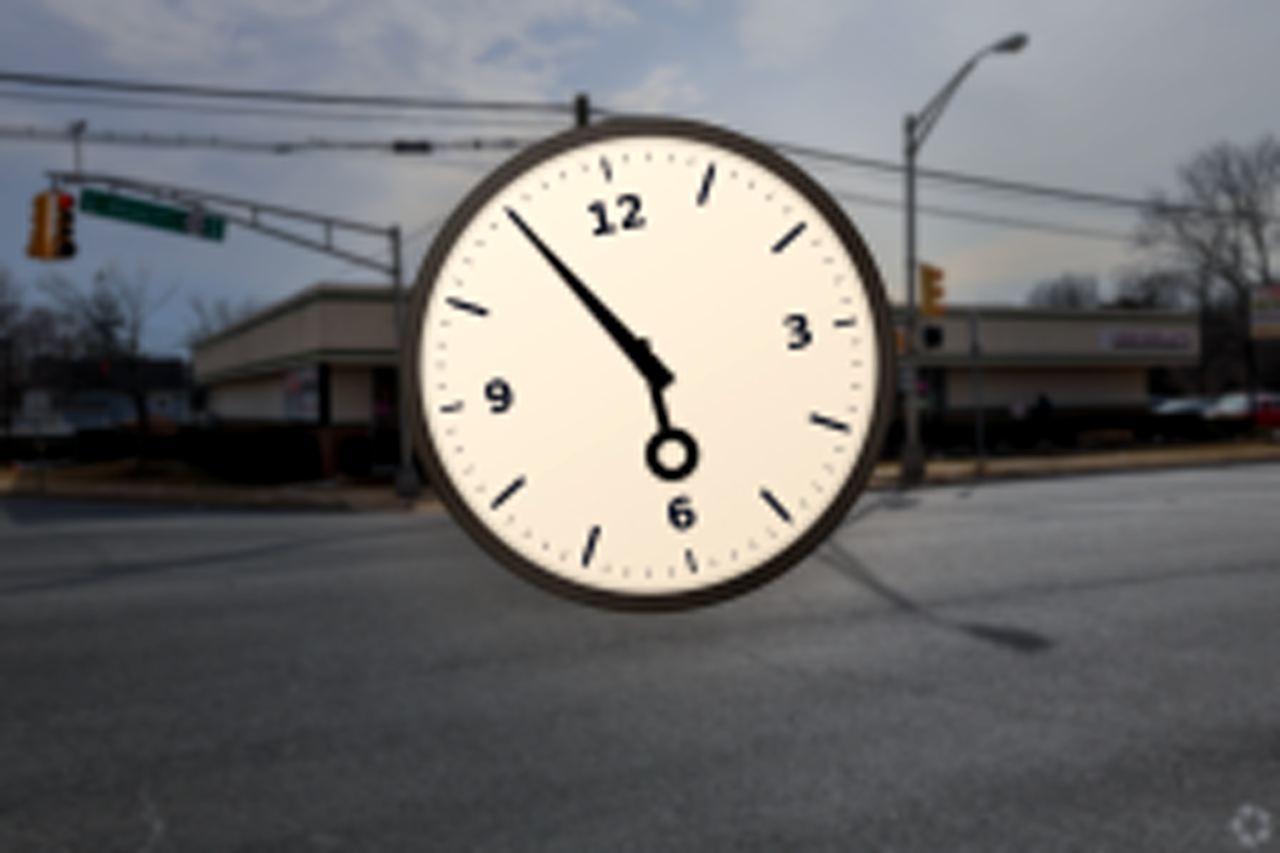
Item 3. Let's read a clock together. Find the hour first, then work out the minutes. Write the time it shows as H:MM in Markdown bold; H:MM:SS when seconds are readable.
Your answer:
**5:55**
